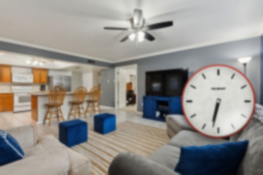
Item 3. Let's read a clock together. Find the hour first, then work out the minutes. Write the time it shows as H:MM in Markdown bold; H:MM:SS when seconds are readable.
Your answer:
**6:32**
